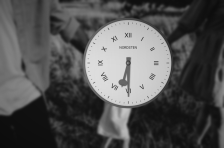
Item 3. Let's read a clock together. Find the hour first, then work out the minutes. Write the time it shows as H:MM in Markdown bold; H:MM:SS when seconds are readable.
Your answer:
**6:30**
